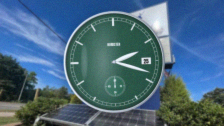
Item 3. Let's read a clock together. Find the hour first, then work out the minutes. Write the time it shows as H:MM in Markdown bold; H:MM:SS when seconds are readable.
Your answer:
**2:18**
